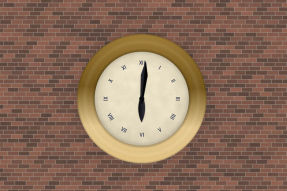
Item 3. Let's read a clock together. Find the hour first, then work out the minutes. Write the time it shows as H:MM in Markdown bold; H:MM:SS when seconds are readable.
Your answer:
**6:01**
